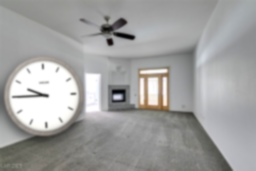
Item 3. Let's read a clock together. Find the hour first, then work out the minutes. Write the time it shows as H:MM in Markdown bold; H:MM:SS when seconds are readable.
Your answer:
**9:45**
